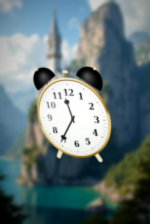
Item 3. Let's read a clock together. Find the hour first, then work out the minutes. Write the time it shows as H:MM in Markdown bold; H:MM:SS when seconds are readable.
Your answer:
**11:36**
